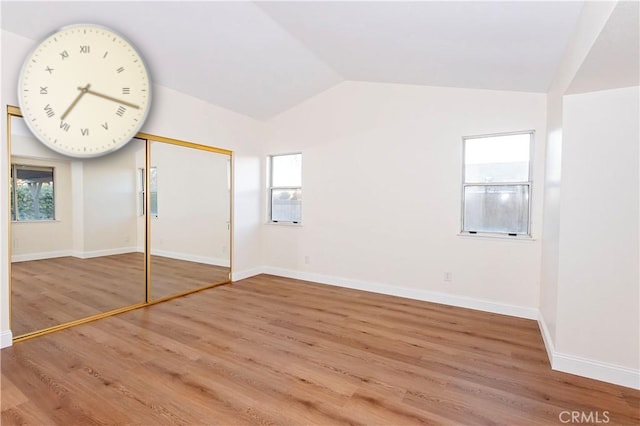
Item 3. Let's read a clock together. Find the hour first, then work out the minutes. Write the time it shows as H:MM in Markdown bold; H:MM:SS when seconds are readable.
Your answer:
**7:18**
